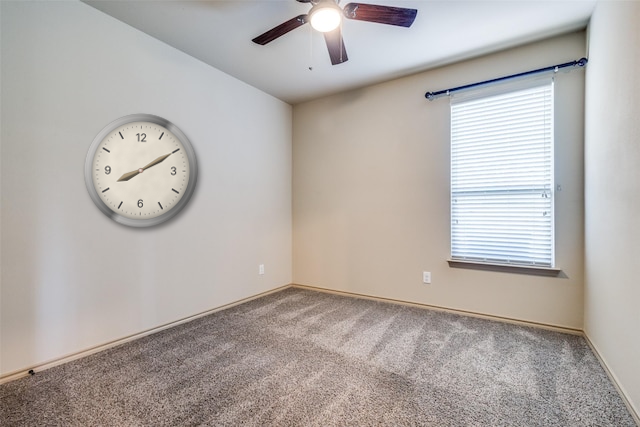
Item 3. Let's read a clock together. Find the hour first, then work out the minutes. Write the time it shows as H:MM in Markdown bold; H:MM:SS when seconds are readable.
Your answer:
**8:10**
